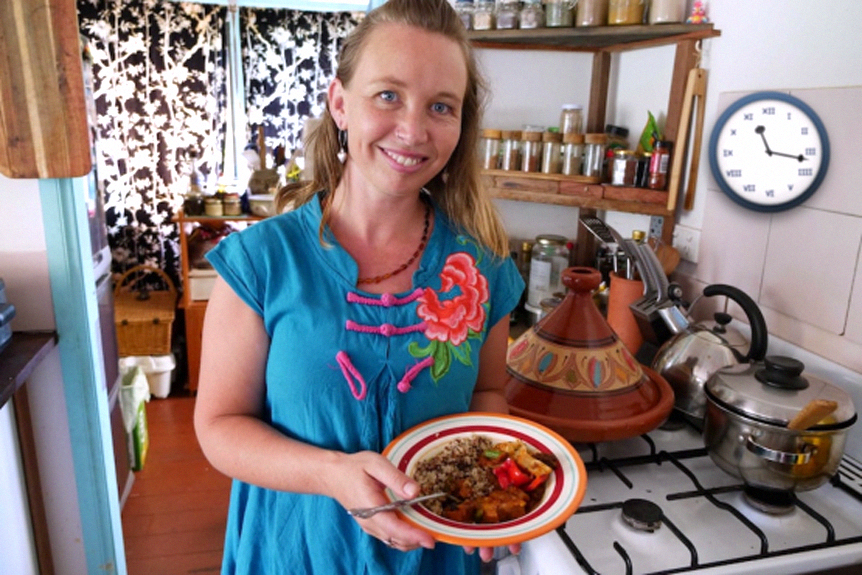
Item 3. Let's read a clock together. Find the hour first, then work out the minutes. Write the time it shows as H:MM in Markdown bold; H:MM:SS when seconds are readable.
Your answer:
**11:17**
